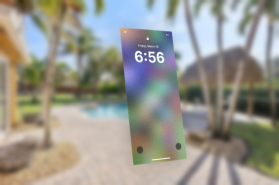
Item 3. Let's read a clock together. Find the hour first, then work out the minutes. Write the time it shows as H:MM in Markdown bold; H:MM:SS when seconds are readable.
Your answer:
**6:56**
